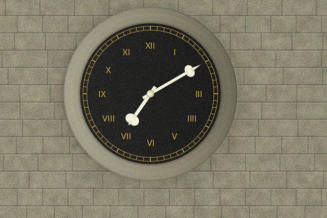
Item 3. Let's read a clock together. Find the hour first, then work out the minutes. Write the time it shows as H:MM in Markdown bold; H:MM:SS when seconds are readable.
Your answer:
**7:10**
